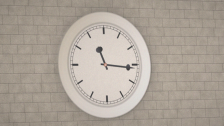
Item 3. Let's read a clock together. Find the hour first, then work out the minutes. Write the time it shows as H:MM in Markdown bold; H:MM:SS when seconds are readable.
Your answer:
**11:16**
